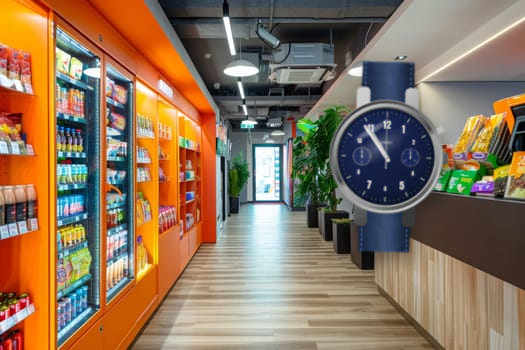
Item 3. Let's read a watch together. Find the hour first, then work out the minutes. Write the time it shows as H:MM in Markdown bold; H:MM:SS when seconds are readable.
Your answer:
**10:54**
